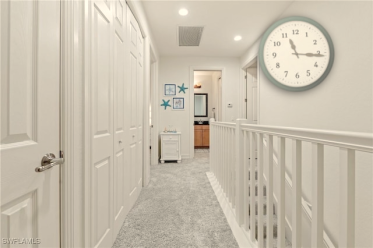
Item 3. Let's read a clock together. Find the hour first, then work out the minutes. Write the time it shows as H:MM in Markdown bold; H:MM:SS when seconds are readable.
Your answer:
**11:16**
